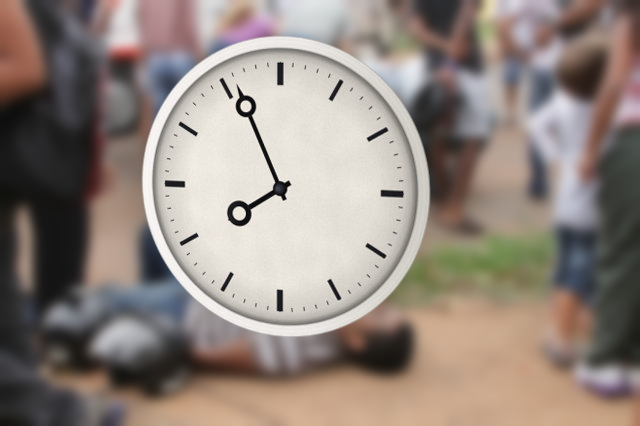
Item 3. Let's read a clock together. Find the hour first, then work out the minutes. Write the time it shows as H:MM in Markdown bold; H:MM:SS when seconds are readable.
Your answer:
**7:56**
